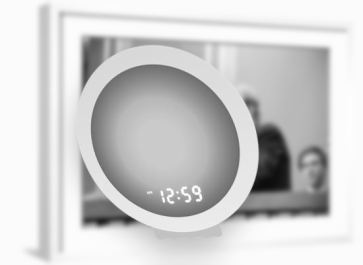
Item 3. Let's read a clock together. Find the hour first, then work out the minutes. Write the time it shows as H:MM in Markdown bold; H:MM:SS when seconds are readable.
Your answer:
**12:59**
